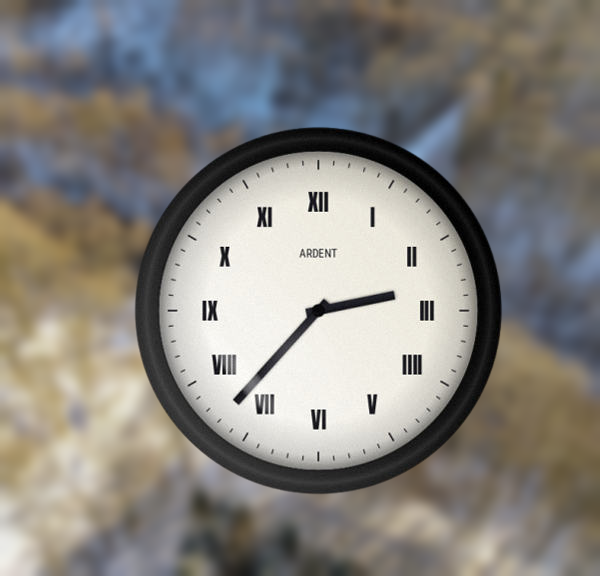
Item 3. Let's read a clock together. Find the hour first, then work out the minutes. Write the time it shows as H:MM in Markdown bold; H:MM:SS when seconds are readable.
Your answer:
**2:37**
